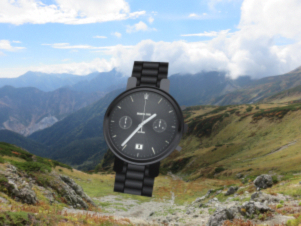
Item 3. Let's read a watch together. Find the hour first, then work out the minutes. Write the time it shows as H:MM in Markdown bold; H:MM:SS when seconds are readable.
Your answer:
**1:36**
